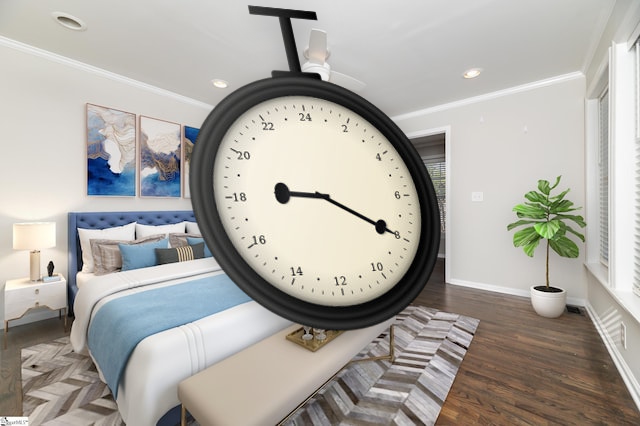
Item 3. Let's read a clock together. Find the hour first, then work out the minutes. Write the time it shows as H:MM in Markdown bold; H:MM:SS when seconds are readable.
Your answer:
**18:20**
